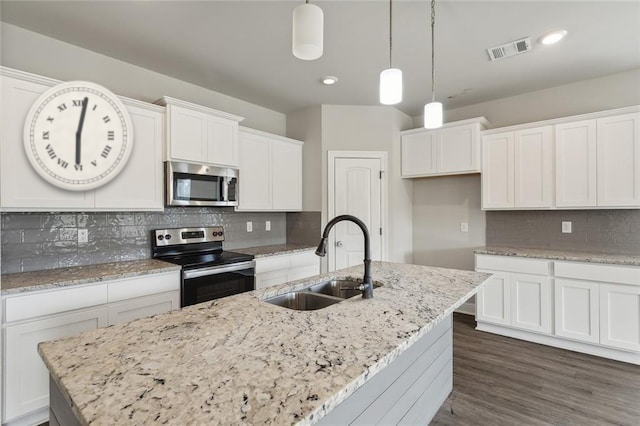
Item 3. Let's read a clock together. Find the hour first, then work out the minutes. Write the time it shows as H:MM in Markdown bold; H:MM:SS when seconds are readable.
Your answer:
**6:02**
